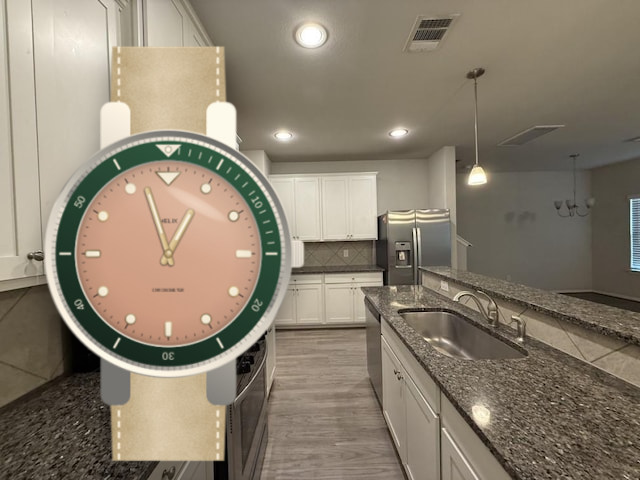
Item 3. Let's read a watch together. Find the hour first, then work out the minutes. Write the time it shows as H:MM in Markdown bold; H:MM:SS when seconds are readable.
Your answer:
**12:57**
